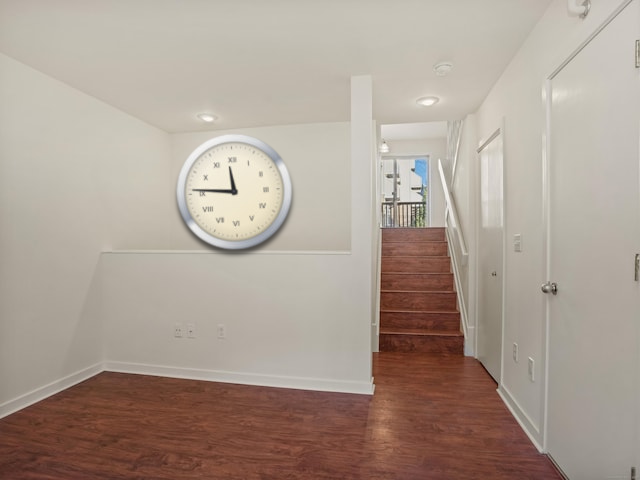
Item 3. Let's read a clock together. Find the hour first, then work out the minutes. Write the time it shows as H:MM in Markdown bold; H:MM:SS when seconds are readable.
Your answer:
**11:46**
